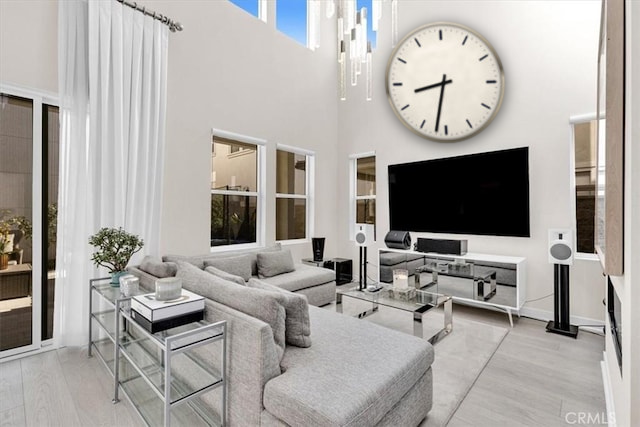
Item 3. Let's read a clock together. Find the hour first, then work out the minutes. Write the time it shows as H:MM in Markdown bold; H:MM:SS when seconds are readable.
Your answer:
**8:32**
